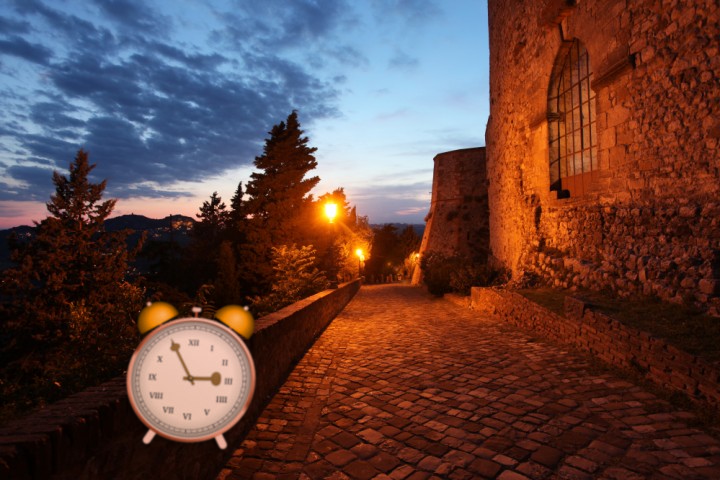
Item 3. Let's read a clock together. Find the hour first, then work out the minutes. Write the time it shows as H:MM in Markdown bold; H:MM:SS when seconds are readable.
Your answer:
**2:55**
